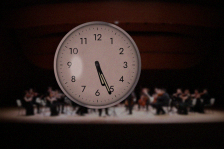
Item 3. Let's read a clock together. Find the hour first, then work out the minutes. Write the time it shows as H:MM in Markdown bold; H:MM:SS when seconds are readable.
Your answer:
**5:26**
